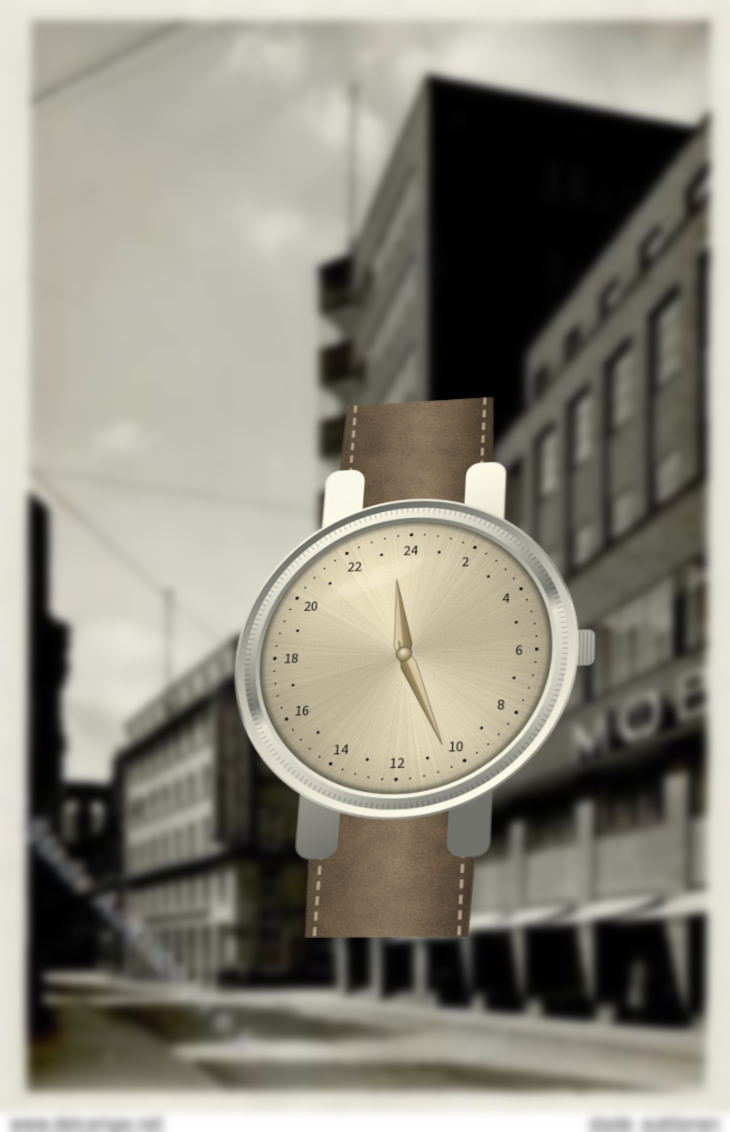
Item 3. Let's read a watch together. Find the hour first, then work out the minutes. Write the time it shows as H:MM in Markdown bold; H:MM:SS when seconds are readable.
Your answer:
**23:26**
